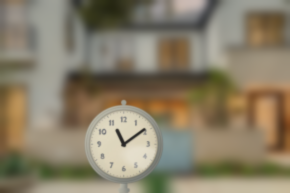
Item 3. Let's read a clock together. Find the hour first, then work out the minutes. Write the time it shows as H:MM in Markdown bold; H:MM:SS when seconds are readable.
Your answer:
**11:09**
